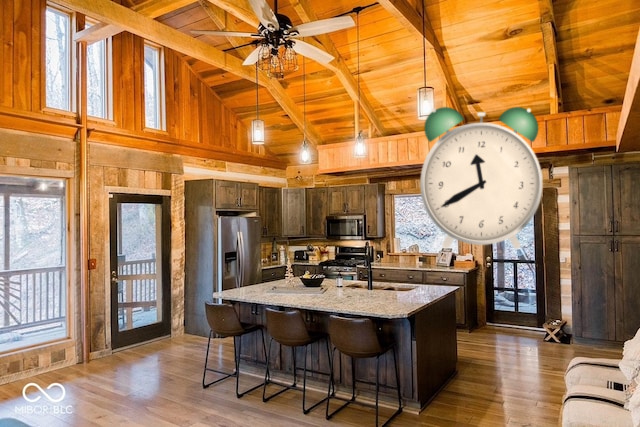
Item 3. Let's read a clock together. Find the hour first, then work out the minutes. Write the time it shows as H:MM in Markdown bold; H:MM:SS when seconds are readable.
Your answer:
**11:40**
